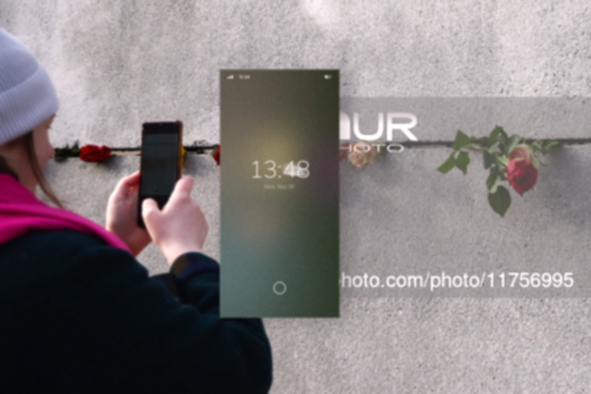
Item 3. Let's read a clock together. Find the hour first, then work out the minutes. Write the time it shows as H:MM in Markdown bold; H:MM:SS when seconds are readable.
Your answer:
**13:48**
